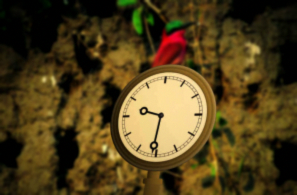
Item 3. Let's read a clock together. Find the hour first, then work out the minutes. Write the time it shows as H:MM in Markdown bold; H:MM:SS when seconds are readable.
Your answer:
**9:31**
